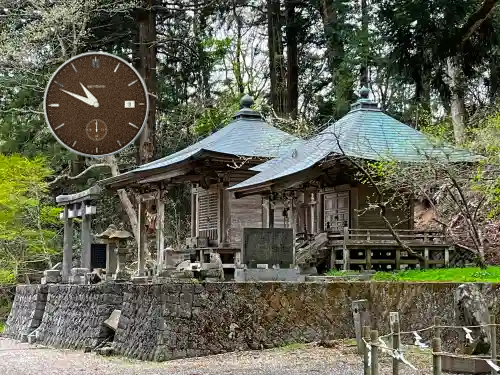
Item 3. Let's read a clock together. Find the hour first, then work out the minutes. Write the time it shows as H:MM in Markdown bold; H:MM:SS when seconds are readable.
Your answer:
**10:49**
